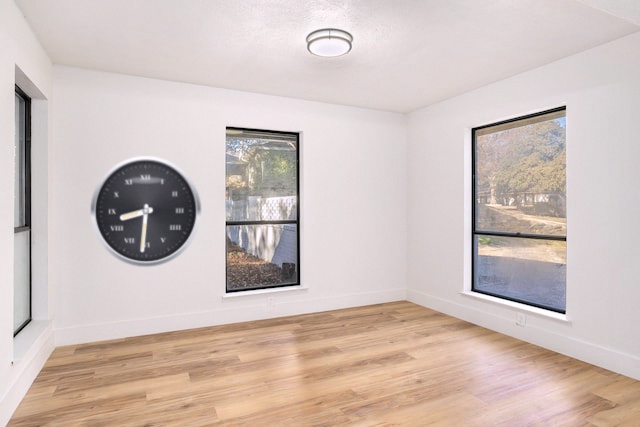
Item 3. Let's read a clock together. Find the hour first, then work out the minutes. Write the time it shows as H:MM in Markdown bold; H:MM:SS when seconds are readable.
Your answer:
**8:31**
